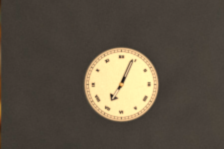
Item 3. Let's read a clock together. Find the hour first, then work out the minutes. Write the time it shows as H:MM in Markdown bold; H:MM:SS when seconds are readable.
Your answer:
**7:04**
